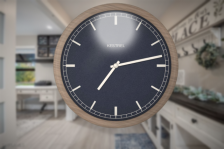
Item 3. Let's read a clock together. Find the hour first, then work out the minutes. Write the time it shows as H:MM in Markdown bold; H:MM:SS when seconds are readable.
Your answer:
**7:13**
